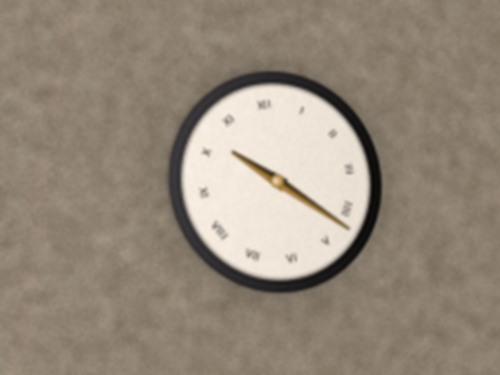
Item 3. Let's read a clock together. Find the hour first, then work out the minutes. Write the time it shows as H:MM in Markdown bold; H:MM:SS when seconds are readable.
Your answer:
**10:22**
